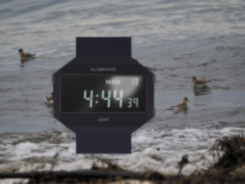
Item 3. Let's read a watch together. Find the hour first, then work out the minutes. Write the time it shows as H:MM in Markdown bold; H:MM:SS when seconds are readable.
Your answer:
**4:44**
